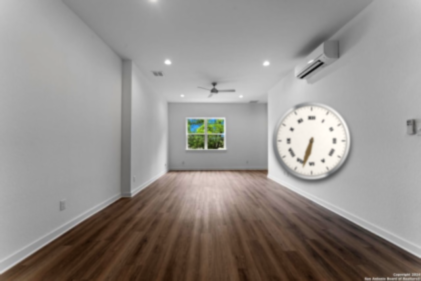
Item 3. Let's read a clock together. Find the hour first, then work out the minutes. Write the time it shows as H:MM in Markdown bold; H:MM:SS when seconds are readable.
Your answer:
**6:33**
